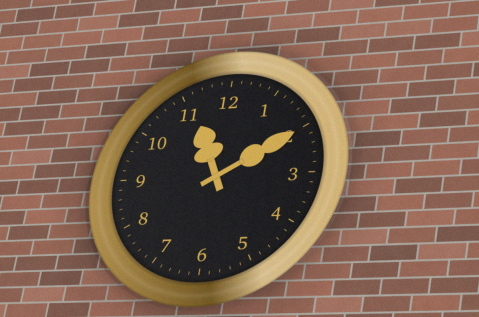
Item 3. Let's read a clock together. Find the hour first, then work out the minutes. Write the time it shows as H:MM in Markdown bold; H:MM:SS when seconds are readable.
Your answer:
**11:10**
